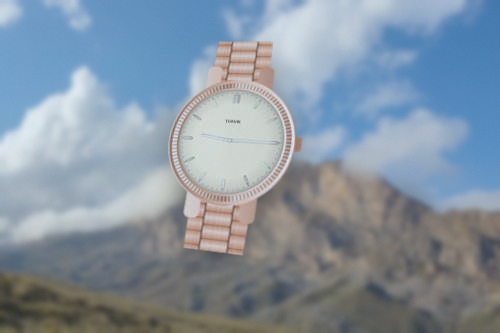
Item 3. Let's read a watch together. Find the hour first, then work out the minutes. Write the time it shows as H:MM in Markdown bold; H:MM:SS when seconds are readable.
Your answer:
**9:15**
